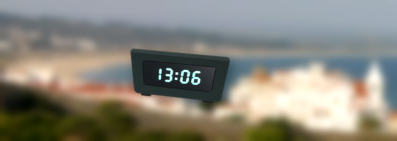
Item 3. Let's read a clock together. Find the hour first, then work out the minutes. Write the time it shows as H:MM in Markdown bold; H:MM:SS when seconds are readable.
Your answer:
**13:06**
